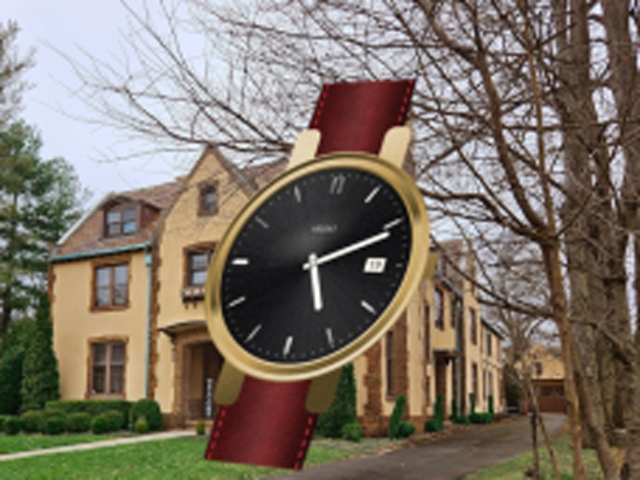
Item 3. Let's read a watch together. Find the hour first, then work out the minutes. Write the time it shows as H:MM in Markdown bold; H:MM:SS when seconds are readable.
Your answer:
**5:11**
